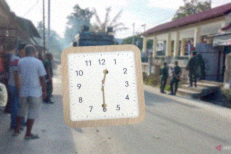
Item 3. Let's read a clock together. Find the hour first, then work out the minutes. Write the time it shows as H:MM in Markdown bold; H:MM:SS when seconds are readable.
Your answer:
**12:30**
